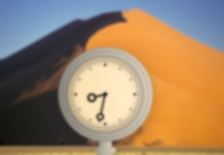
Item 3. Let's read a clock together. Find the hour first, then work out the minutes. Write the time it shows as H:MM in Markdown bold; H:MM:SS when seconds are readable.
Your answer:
**8:32**
